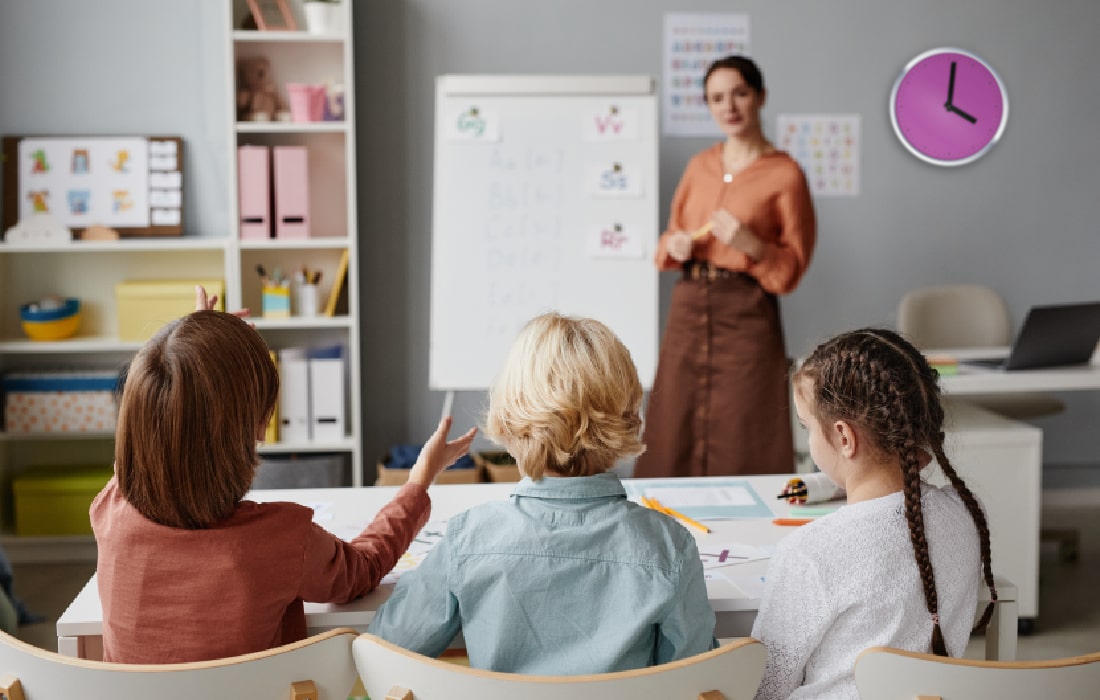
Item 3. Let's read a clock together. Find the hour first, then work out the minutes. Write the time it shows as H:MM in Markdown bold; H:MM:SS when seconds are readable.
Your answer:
**4:01**
